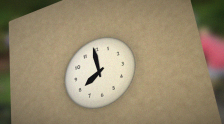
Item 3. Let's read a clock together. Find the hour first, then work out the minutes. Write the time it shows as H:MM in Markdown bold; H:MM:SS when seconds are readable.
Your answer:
**7:59**
